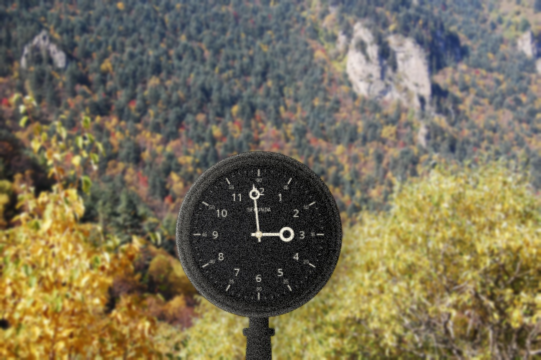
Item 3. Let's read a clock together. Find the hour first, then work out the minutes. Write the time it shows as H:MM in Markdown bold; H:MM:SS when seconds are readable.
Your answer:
**2:59**
